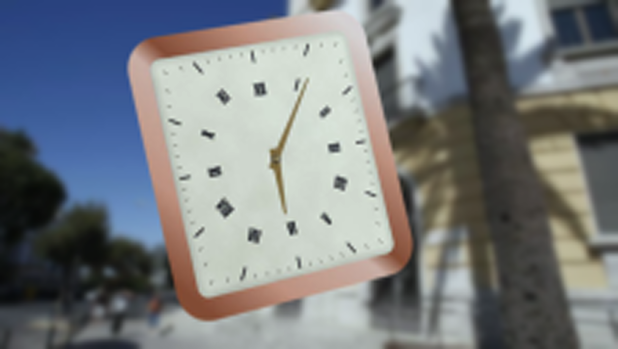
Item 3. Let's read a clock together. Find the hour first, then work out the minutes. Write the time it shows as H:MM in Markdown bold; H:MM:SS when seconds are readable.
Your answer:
**6:06**
